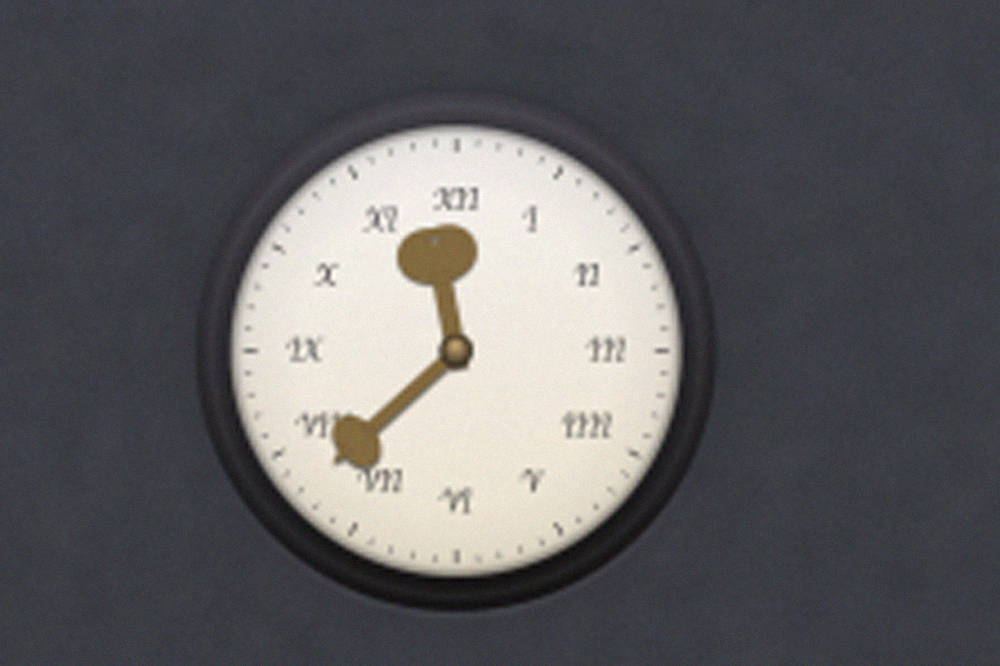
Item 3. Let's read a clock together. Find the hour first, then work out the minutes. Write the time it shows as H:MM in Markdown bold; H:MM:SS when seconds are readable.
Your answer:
**11:38**
